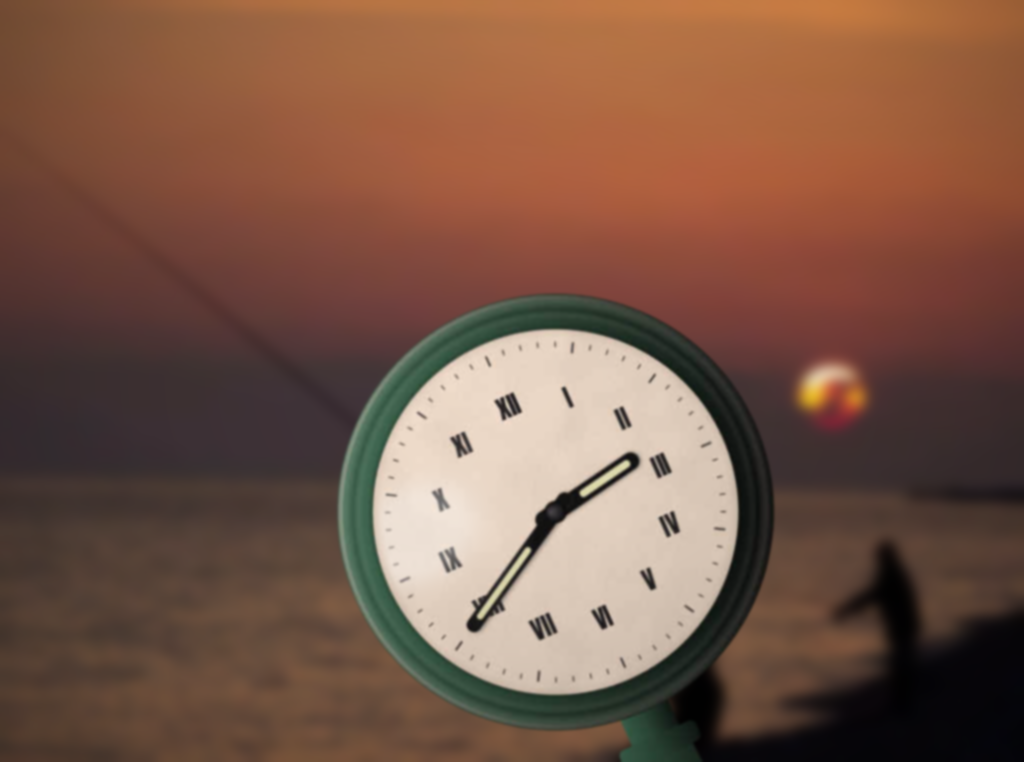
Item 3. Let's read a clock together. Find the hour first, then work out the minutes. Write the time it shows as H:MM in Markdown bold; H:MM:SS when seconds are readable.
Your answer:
**2:40**
